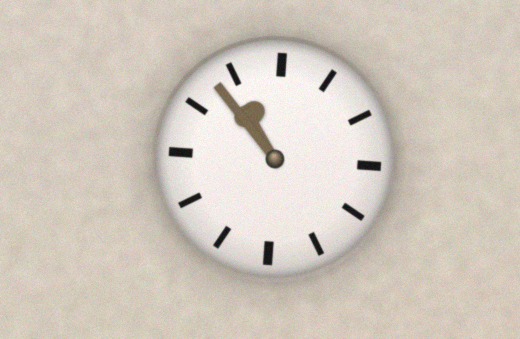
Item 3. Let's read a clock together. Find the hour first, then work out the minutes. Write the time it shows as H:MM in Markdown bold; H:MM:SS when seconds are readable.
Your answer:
**10:53**
